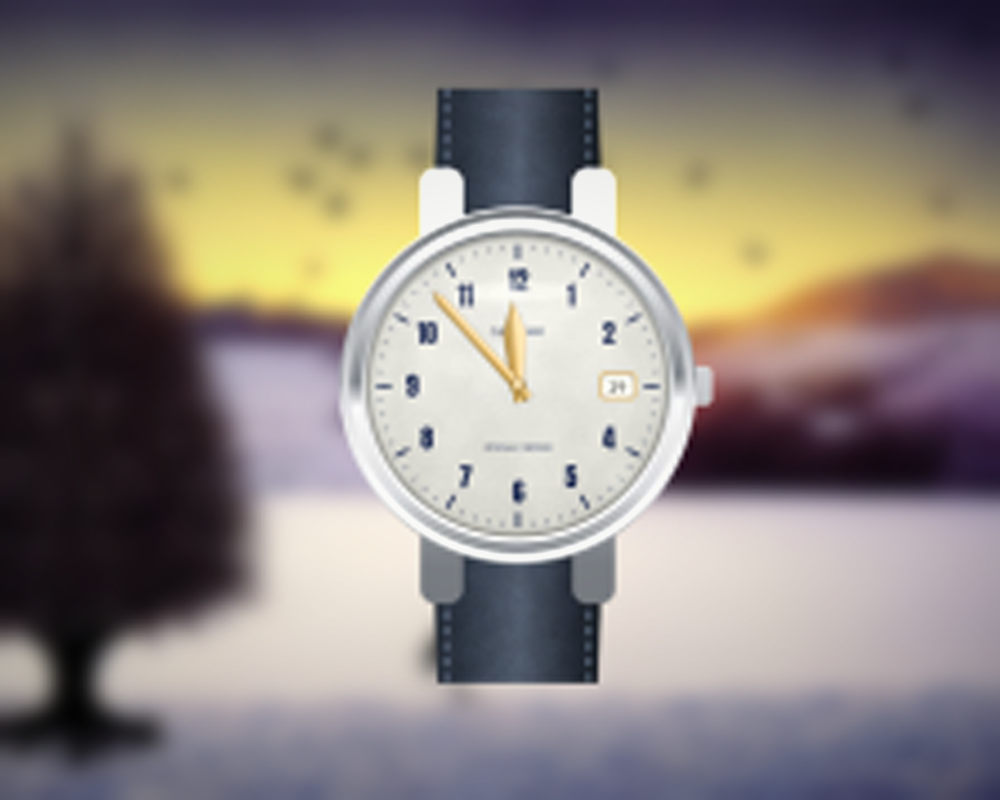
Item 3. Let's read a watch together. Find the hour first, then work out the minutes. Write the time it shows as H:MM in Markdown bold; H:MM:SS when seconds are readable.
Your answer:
**11:53**
